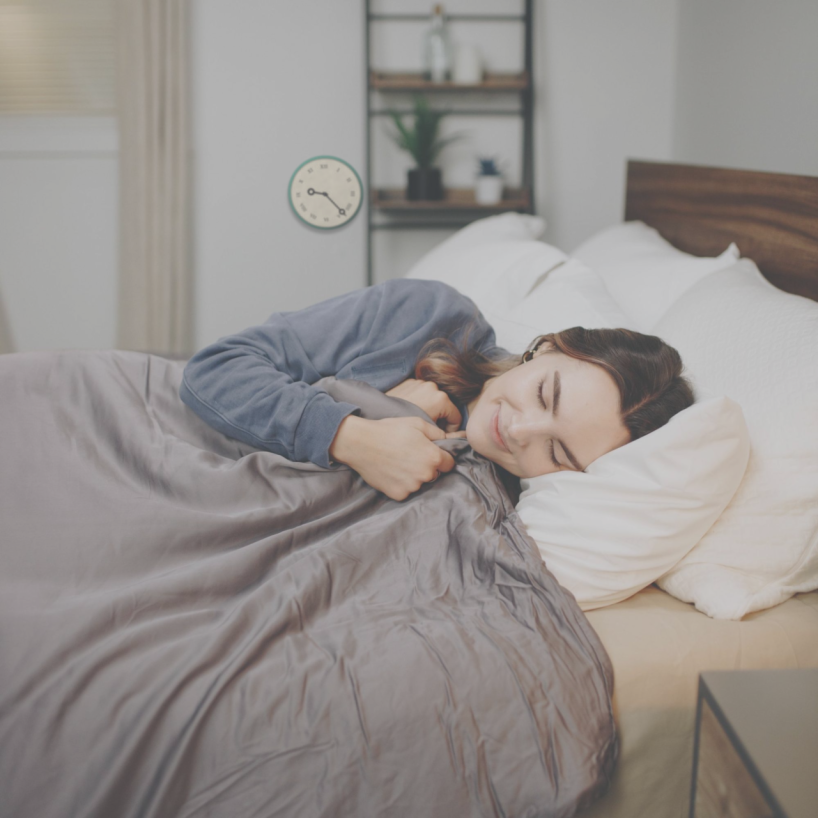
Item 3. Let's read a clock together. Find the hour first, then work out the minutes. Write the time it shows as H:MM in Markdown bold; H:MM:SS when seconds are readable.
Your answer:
**9:23**
